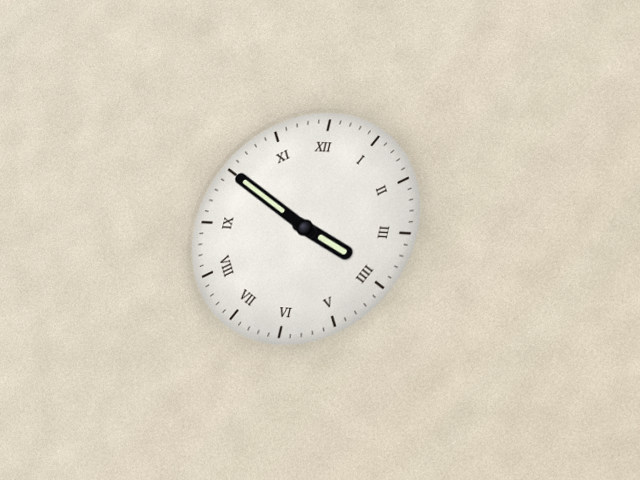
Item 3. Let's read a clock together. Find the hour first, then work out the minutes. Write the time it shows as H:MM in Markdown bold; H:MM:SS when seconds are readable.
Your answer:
**3:50**
